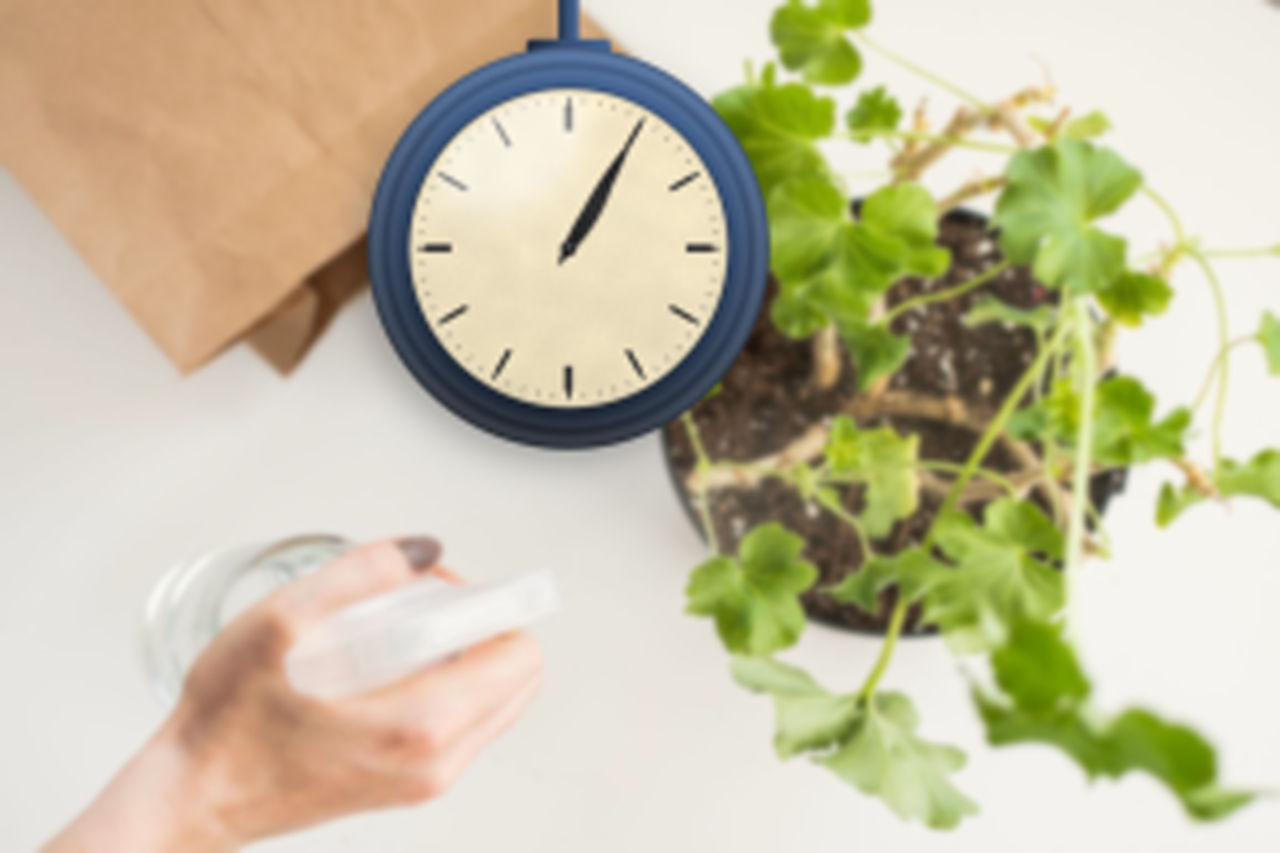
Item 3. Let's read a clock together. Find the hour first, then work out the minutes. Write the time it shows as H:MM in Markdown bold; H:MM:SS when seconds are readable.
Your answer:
**1:05**
